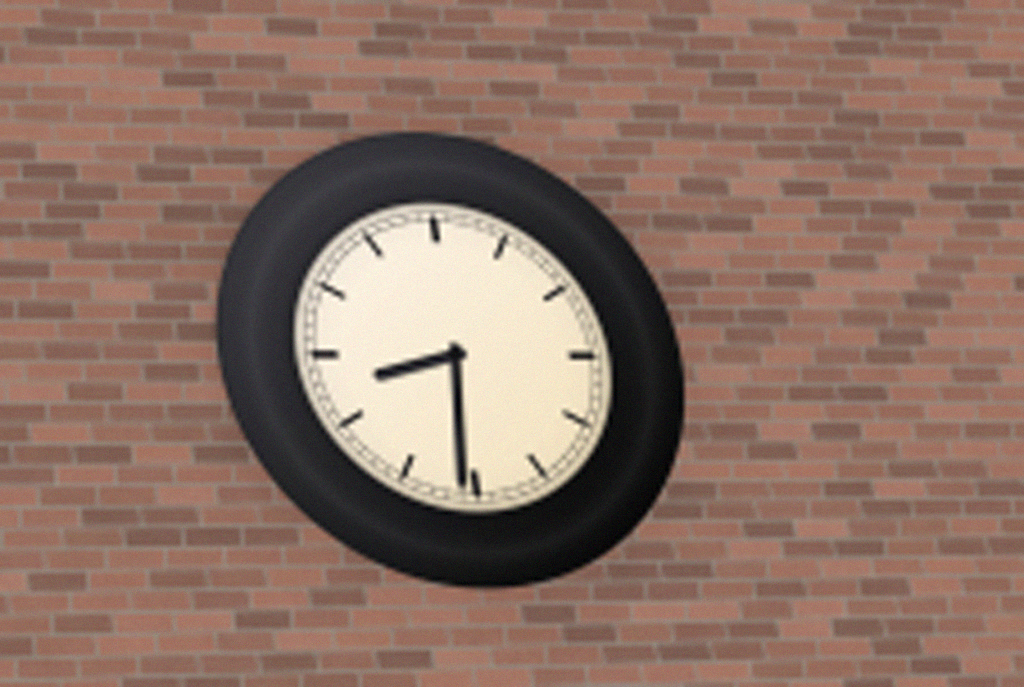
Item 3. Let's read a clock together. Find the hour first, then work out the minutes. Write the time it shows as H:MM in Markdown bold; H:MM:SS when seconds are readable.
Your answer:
**8:31**
